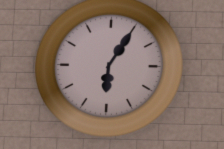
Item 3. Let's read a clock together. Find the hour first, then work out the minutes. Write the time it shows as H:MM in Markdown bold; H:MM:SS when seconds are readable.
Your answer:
**6:05**
